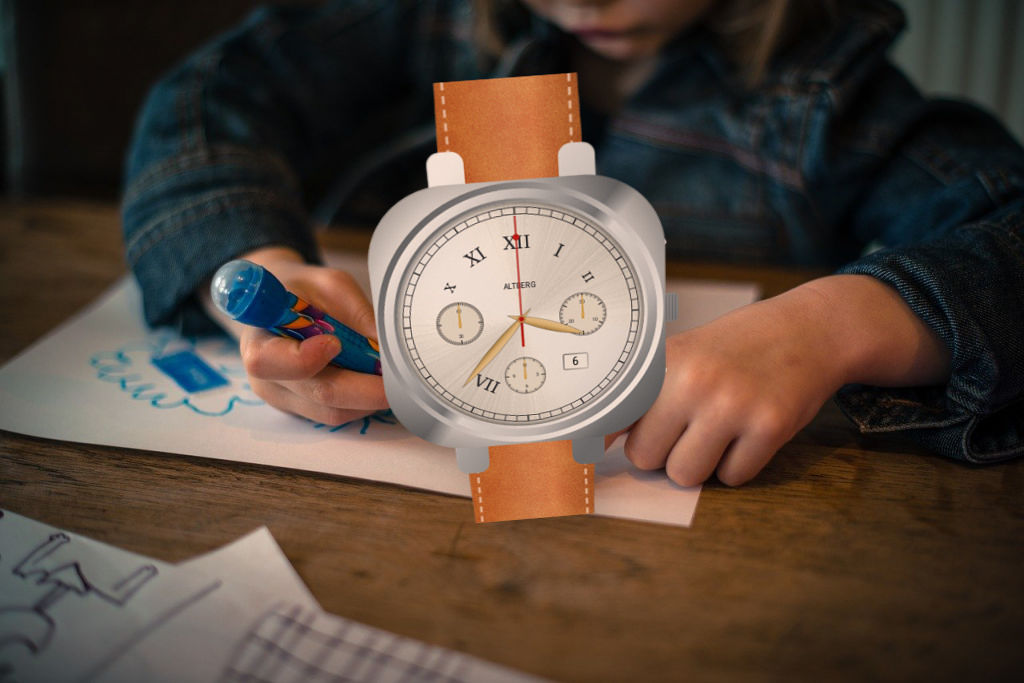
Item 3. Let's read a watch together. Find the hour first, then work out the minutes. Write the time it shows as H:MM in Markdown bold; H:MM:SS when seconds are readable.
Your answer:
**3:37**
